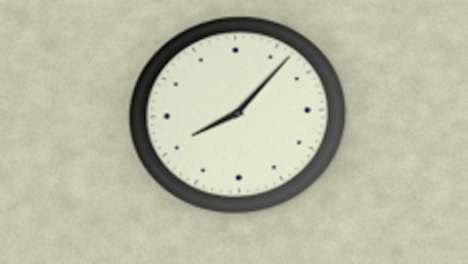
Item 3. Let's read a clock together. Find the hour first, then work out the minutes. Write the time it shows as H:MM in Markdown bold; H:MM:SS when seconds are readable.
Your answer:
**8:07**
